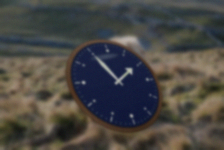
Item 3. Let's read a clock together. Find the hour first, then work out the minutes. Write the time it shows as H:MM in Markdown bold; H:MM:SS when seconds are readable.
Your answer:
**1:55**
